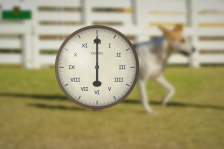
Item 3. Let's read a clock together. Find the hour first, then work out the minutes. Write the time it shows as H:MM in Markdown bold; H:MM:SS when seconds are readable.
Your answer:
**6:00**
